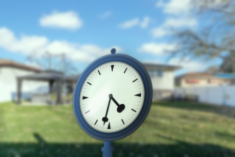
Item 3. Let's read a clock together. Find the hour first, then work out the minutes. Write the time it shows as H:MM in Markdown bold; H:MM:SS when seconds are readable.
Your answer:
**4:32**
